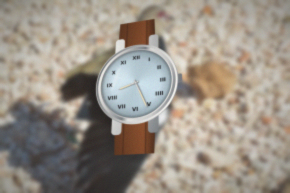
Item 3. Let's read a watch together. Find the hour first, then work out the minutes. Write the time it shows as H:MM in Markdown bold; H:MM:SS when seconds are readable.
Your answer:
**8:26**
